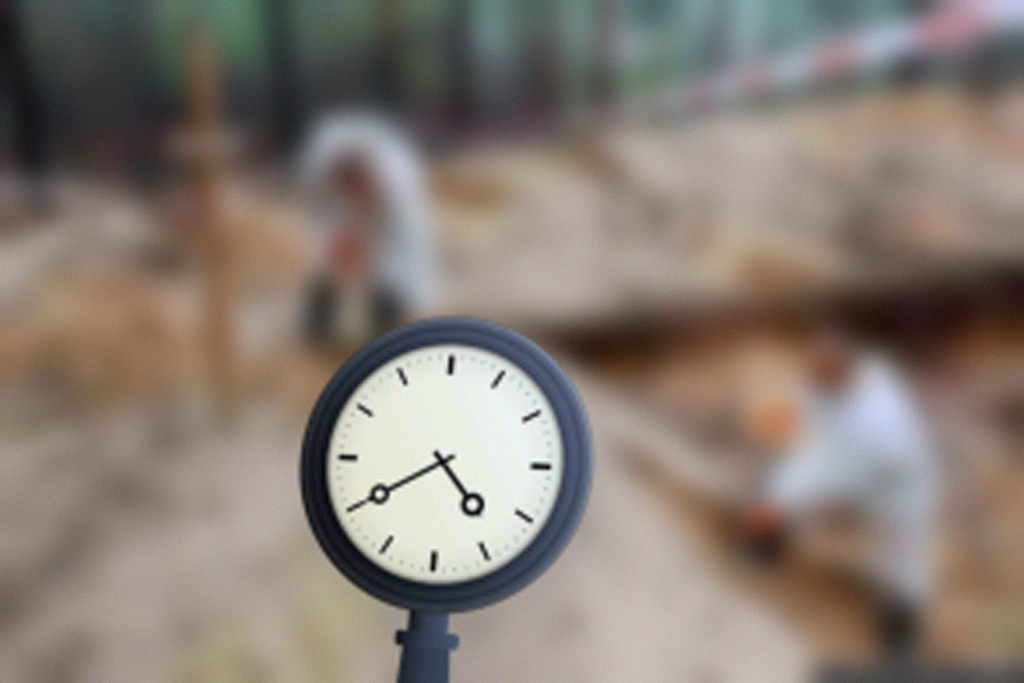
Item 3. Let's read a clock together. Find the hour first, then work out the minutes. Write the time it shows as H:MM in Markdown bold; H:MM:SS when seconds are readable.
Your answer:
**4:40**
